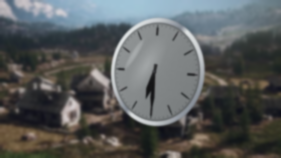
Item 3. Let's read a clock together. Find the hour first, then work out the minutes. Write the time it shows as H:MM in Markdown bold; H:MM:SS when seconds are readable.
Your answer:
**6:30**
